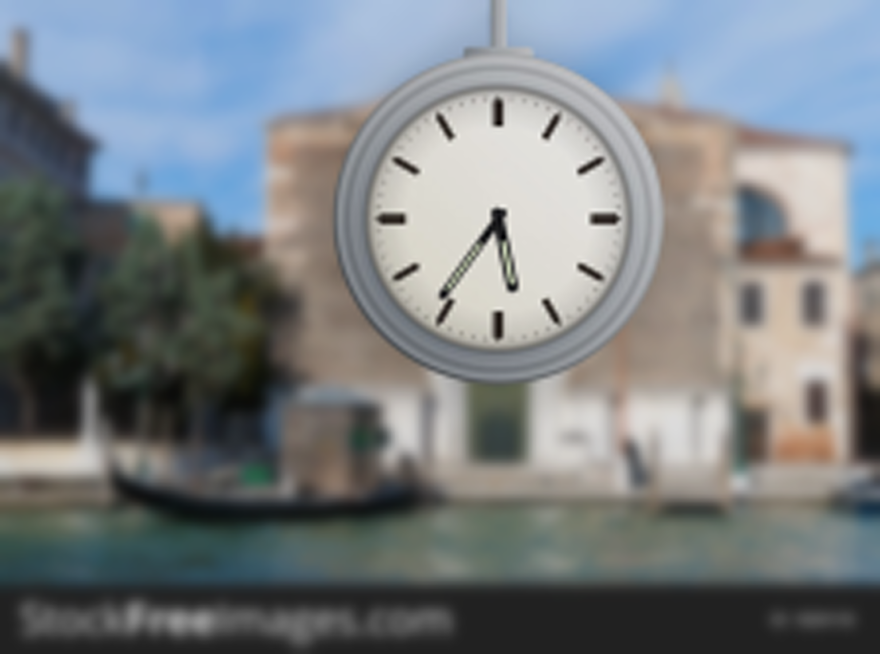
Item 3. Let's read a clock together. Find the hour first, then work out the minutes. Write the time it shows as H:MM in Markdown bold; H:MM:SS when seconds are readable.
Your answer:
**5:36**
